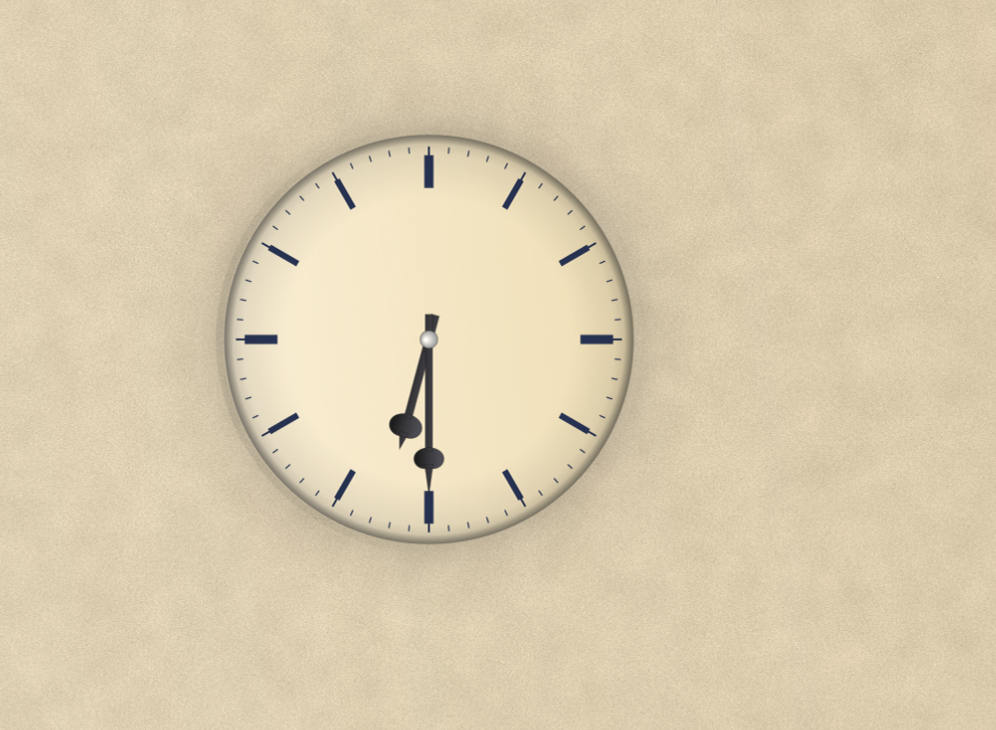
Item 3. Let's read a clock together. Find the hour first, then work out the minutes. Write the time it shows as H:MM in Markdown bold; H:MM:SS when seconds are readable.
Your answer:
**6:30**
